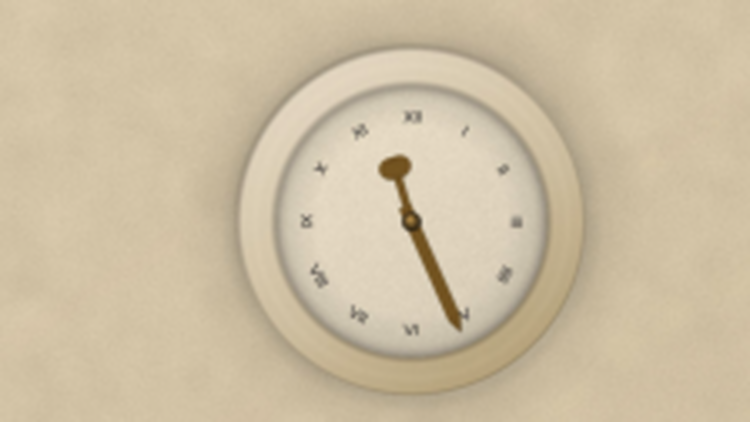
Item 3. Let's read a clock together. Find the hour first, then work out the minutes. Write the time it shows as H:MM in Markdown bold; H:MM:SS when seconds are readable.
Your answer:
**11:26**
